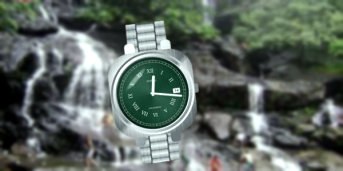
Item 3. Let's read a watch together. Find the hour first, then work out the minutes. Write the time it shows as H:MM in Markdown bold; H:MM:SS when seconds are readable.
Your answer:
**12:17**
